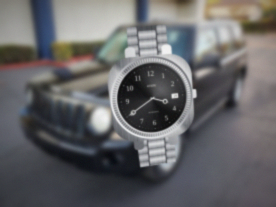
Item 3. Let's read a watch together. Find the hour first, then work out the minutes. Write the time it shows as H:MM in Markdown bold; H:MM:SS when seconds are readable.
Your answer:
**3:40**
